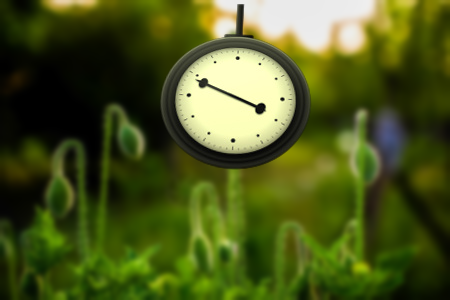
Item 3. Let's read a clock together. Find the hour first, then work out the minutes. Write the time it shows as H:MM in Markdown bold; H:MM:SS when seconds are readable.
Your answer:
**3:49**
